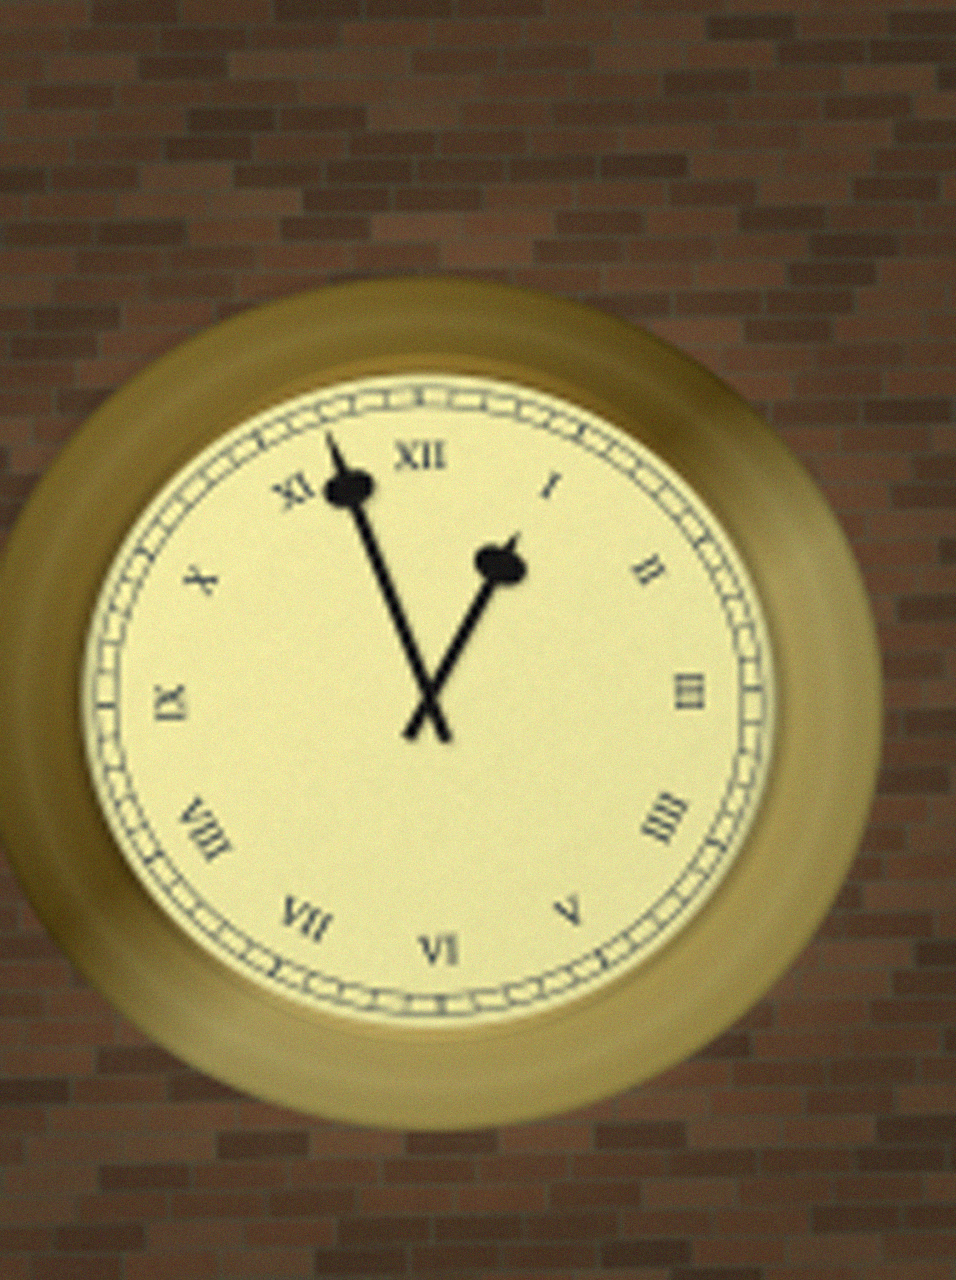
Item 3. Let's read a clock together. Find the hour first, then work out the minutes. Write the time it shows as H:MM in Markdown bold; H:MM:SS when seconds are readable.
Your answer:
**12:57**
